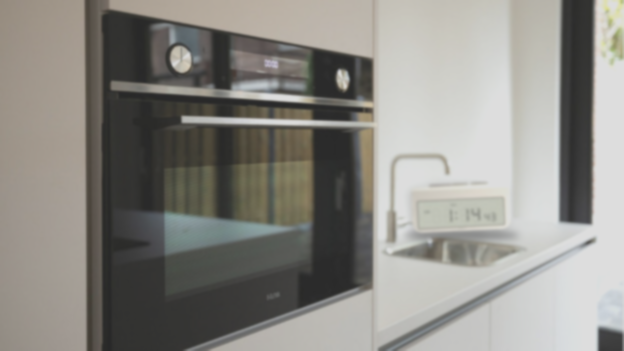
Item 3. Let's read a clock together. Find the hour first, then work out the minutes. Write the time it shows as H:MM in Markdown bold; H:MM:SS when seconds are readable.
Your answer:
**1:14**
